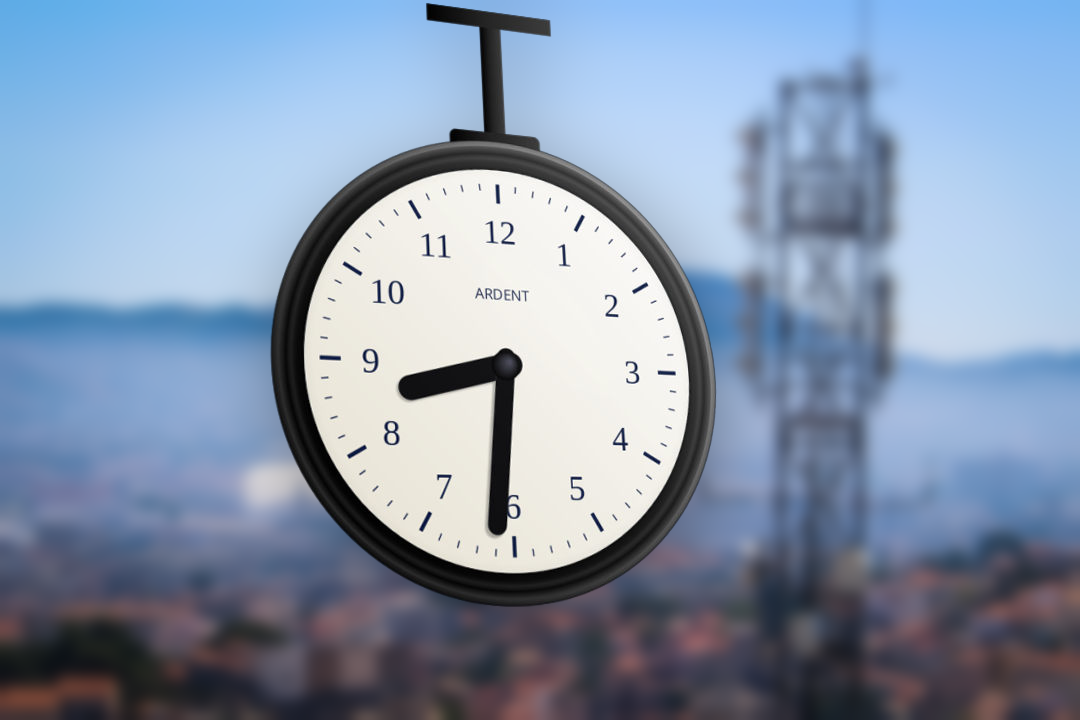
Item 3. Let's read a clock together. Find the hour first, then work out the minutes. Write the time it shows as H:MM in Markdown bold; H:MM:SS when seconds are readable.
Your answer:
**8:31**
